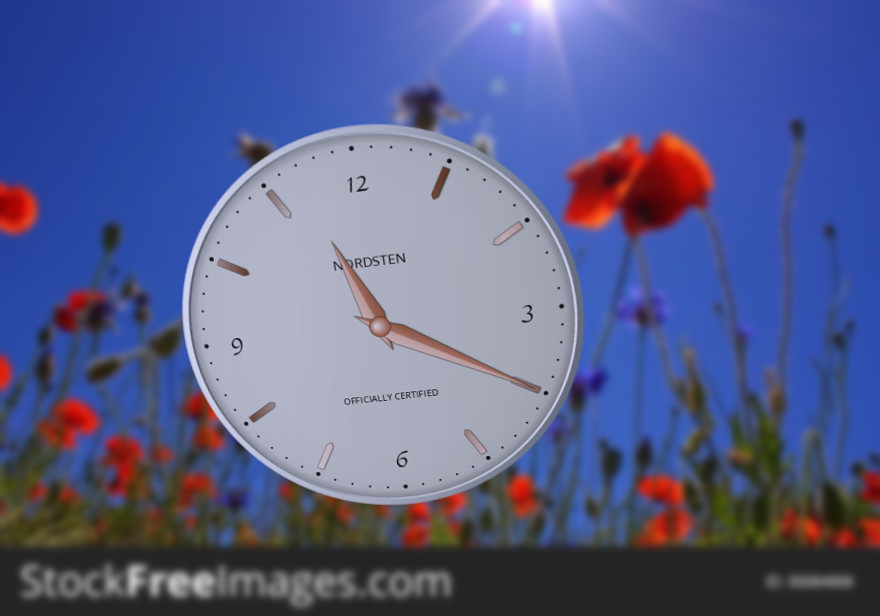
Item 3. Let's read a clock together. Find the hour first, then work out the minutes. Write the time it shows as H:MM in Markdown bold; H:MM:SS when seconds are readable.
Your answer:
**11:20**
